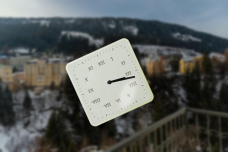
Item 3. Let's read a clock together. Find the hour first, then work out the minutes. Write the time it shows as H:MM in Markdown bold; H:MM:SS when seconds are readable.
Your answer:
**3:17**
